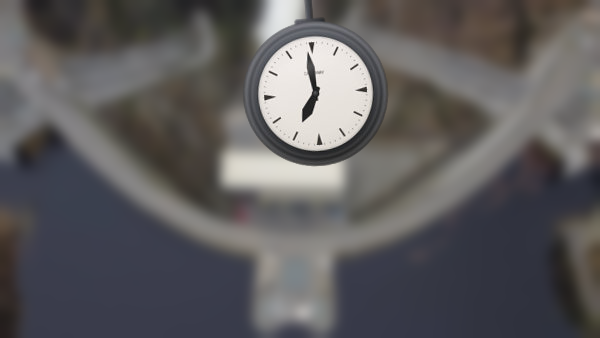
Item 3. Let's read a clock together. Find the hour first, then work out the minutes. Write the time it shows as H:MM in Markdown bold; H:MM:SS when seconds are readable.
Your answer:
**6:59**
